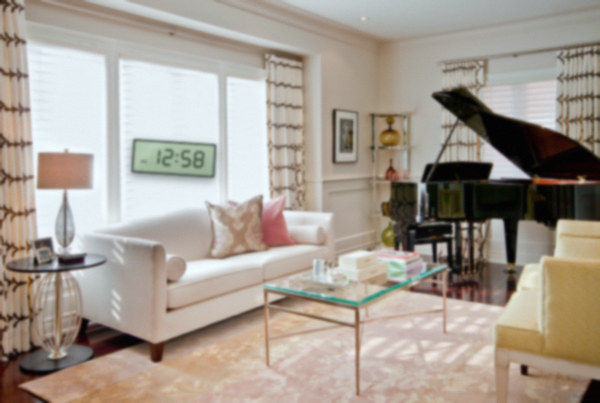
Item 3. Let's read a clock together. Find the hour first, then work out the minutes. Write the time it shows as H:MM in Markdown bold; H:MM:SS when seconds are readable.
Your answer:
**12:58**
